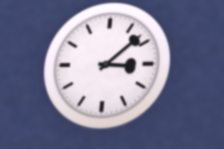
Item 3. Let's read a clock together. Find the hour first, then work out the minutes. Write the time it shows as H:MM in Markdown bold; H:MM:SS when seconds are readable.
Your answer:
**3:08**
